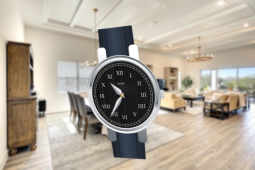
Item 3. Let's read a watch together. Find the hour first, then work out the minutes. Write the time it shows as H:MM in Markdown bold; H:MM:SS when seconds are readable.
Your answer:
**10:36**
